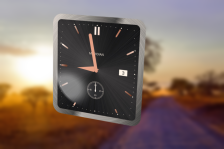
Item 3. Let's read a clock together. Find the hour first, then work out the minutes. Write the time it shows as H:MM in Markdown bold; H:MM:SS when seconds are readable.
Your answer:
**8:58**
